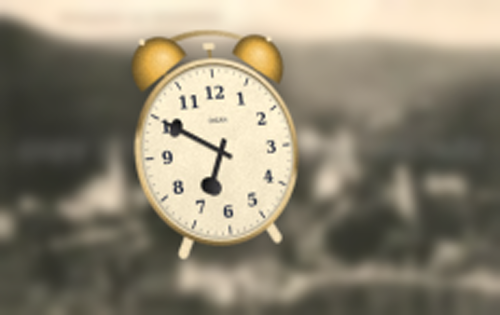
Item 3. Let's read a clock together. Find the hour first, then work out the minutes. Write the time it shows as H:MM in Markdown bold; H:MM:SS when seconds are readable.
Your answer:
**6:50**
